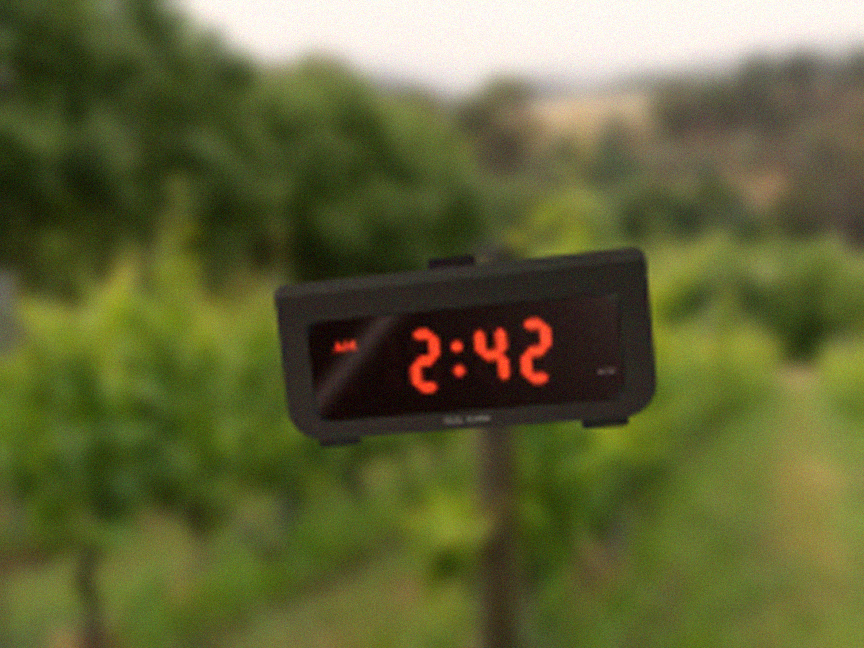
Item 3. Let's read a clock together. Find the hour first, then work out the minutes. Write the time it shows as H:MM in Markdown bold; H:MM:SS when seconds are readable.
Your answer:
**2:42**
